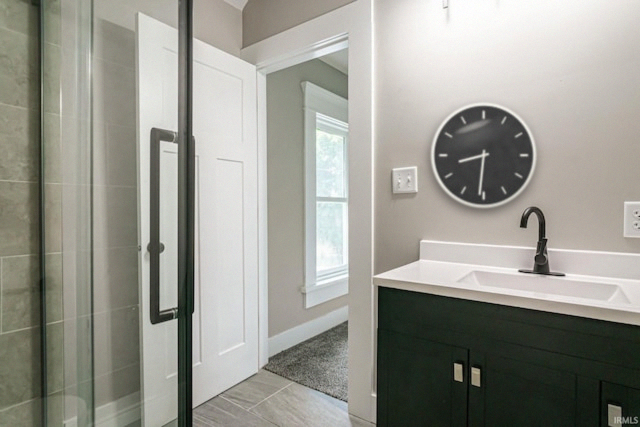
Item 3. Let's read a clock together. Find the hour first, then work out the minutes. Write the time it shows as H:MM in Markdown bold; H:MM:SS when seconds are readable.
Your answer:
**8:31**
